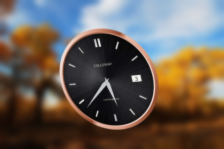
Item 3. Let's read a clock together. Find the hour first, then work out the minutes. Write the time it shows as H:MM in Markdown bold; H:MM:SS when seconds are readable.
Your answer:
**5:38**
